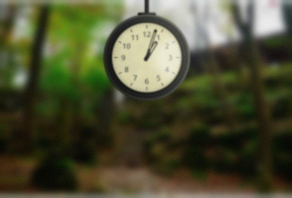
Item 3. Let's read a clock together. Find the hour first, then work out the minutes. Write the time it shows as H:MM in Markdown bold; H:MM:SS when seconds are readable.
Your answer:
**1:03**
